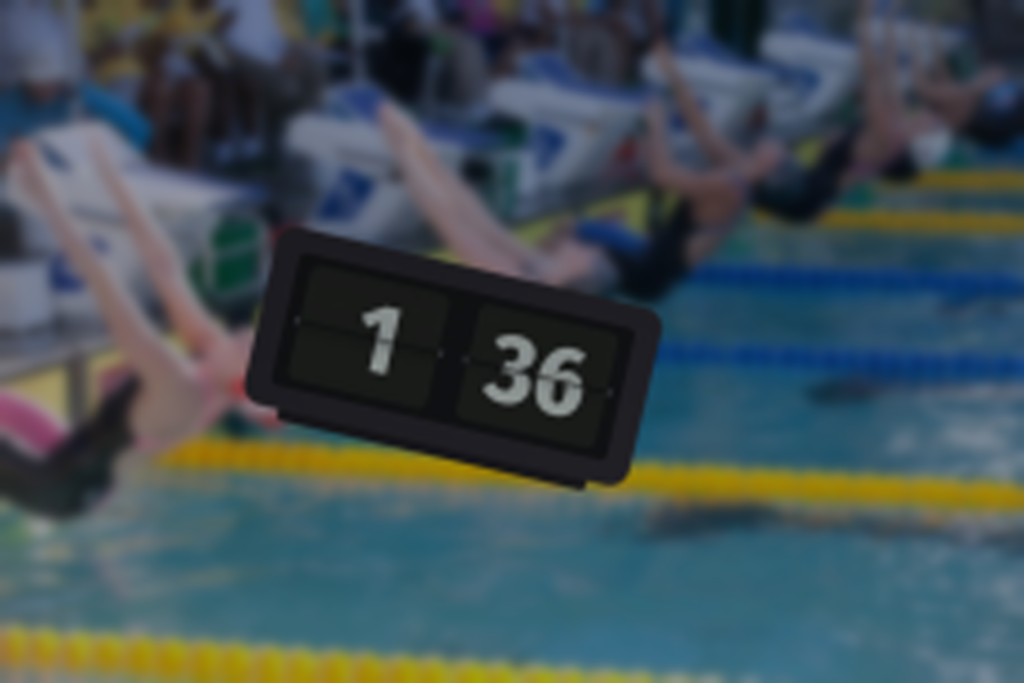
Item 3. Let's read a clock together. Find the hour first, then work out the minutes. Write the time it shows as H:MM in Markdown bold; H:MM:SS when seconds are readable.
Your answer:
**1:36**
